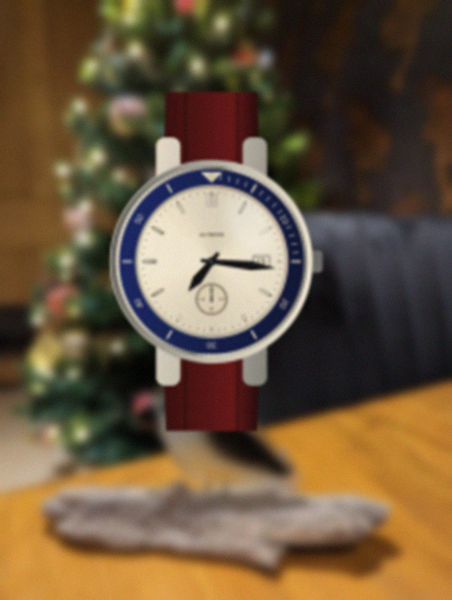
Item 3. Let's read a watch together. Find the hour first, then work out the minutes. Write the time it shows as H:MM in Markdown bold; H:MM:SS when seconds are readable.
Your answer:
**7:16**
